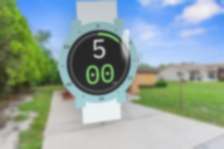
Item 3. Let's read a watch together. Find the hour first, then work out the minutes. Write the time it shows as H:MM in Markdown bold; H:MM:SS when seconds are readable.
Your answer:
**5:00**
